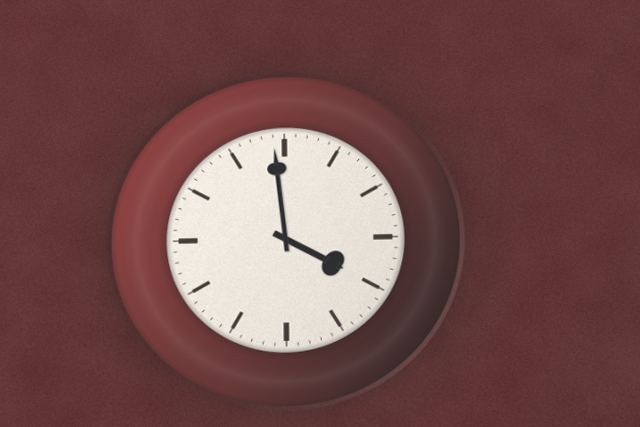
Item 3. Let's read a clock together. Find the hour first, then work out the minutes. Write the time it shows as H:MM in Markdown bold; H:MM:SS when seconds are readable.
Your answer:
**3:59**
